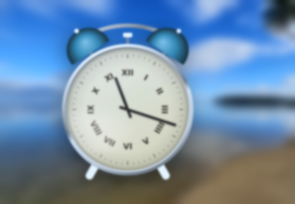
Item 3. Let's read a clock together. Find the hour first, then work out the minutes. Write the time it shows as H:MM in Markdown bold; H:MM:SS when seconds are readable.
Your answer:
**11:18**
